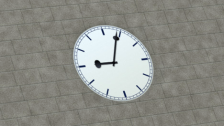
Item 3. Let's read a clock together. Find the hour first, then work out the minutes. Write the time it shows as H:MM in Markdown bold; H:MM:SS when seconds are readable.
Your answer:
**9:04**
